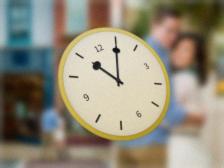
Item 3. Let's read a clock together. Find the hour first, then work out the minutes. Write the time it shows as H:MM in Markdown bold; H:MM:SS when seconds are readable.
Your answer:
**11:05**
